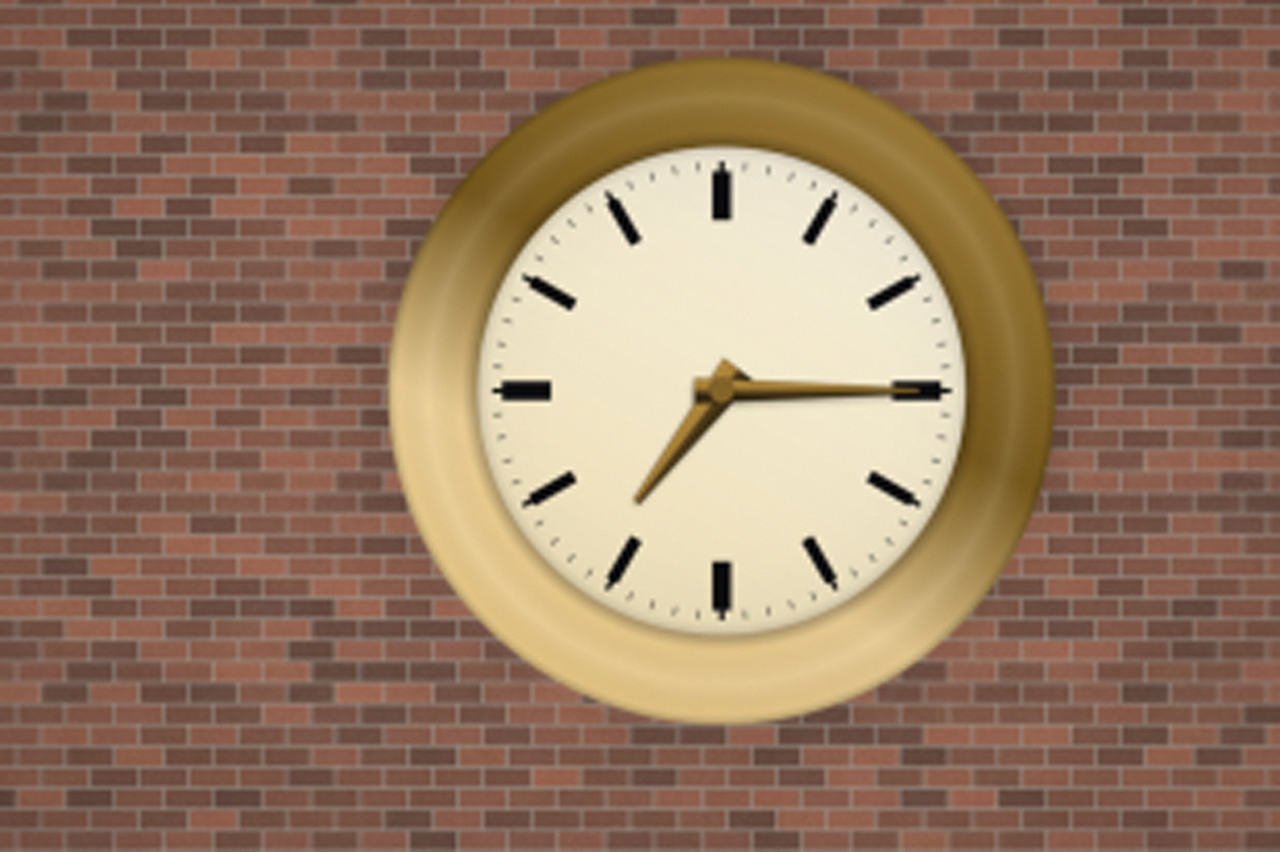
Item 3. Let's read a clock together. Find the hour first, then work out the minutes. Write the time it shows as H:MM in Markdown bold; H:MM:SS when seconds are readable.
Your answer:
**7:15**
